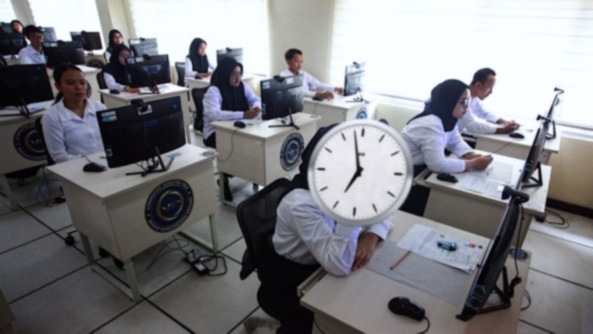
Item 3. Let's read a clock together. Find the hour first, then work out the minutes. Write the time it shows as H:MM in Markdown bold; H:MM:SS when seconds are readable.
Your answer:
**6:58**
